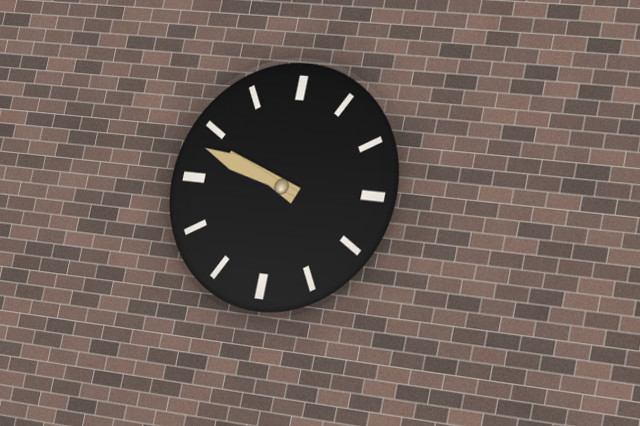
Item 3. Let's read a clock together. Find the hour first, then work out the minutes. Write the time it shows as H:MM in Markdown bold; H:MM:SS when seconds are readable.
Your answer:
**9:48**
